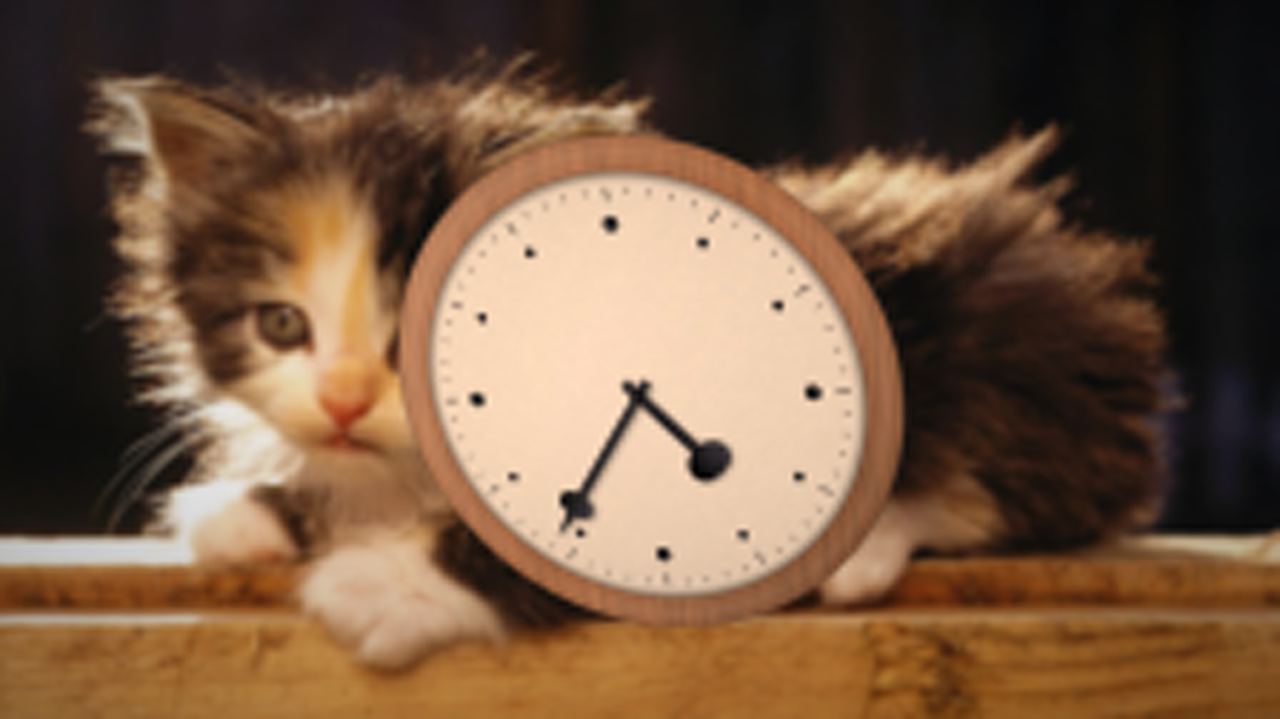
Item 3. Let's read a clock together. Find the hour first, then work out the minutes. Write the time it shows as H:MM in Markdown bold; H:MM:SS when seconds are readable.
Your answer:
**4:36**
